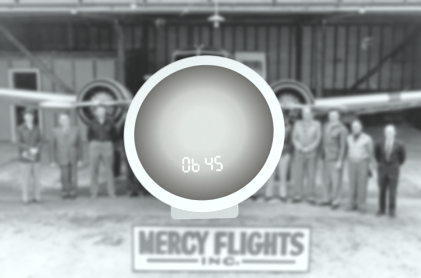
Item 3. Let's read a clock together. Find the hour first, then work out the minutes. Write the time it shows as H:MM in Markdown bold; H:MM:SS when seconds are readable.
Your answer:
**6:45**
